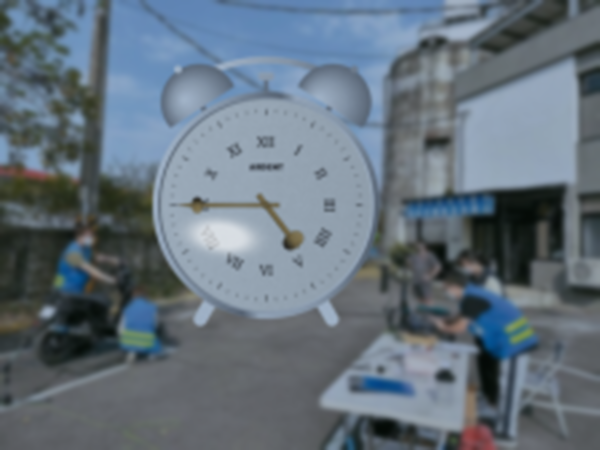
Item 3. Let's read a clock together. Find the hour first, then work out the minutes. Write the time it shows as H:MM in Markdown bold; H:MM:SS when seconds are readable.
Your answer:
**4:45**
